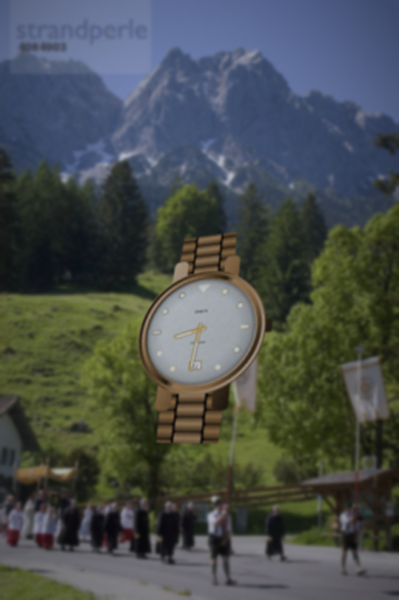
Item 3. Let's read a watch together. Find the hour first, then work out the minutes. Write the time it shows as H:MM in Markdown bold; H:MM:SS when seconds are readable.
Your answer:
**8:31**
